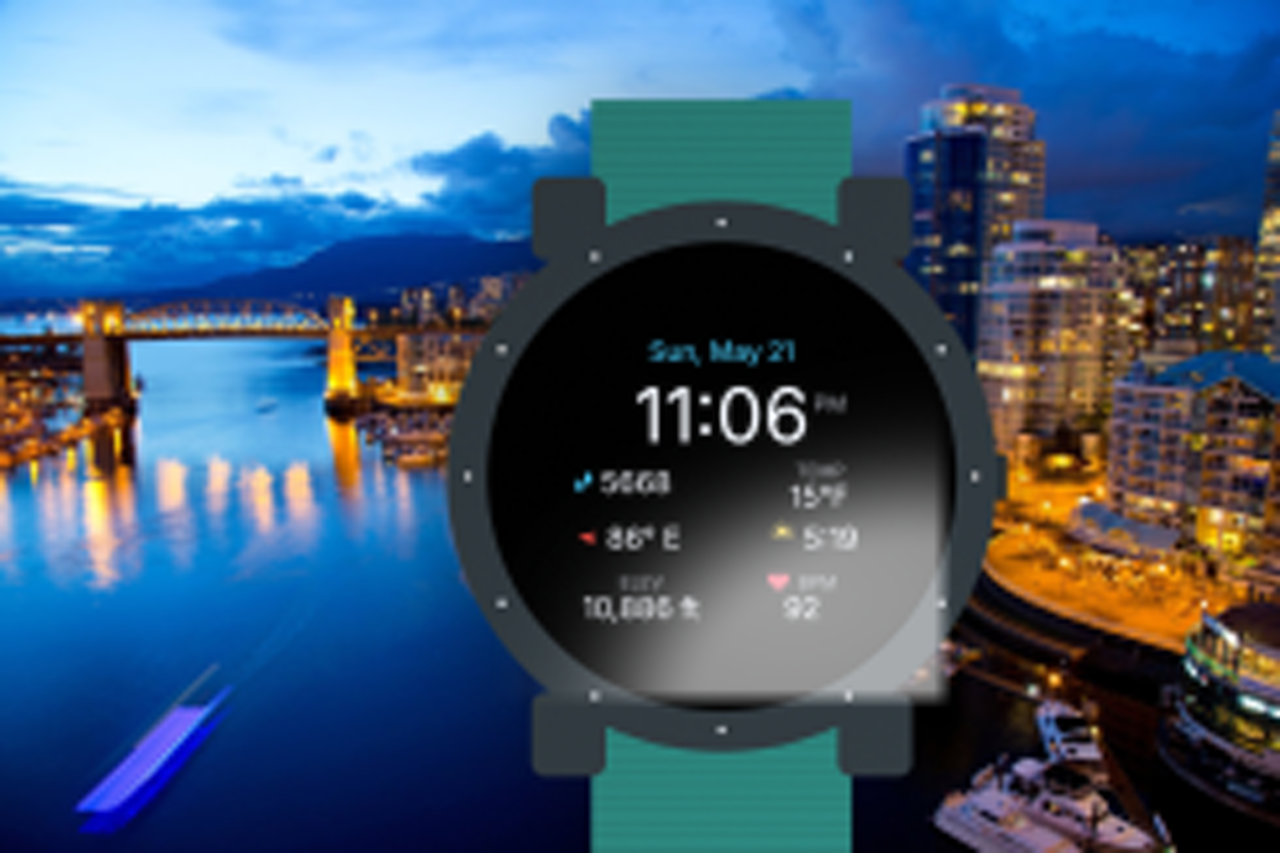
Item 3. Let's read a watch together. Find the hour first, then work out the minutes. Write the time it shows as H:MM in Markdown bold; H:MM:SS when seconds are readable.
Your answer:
**11:06**
